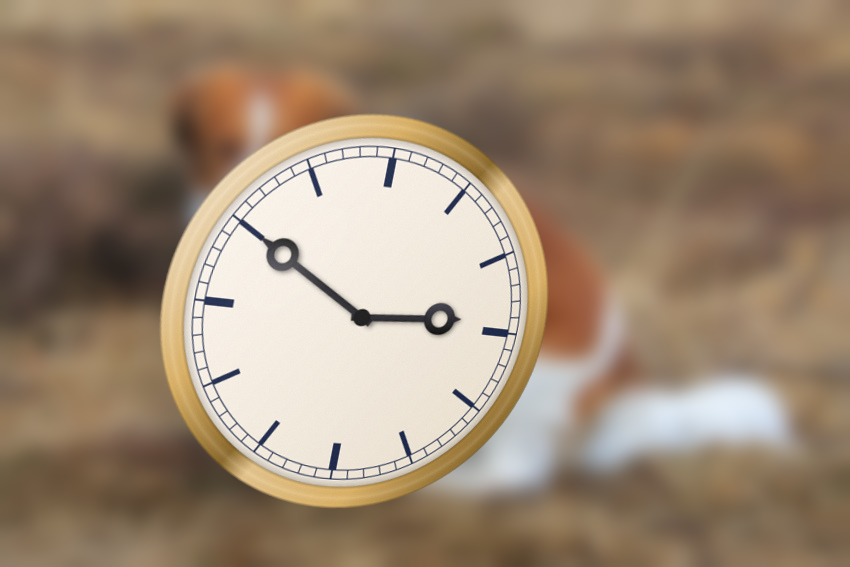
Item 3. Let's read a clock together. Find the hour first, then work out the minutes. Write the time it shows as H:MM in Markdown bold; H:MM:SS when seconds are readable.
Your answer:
**2:50**
